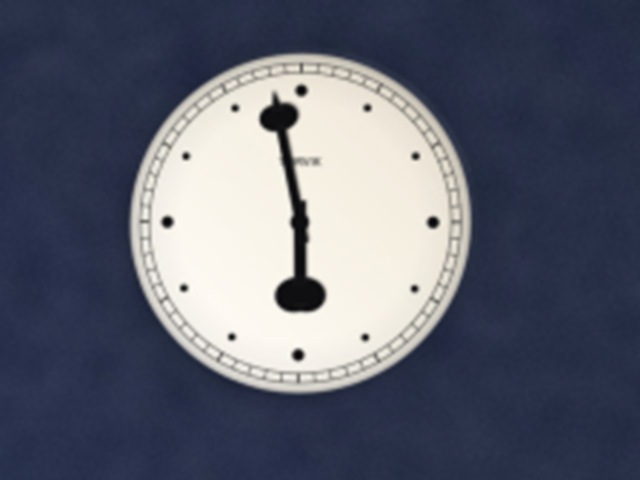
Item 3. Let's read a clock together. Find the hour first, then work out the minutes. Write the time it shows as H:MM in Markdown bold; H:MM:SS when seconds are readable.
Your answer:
**5:58**
